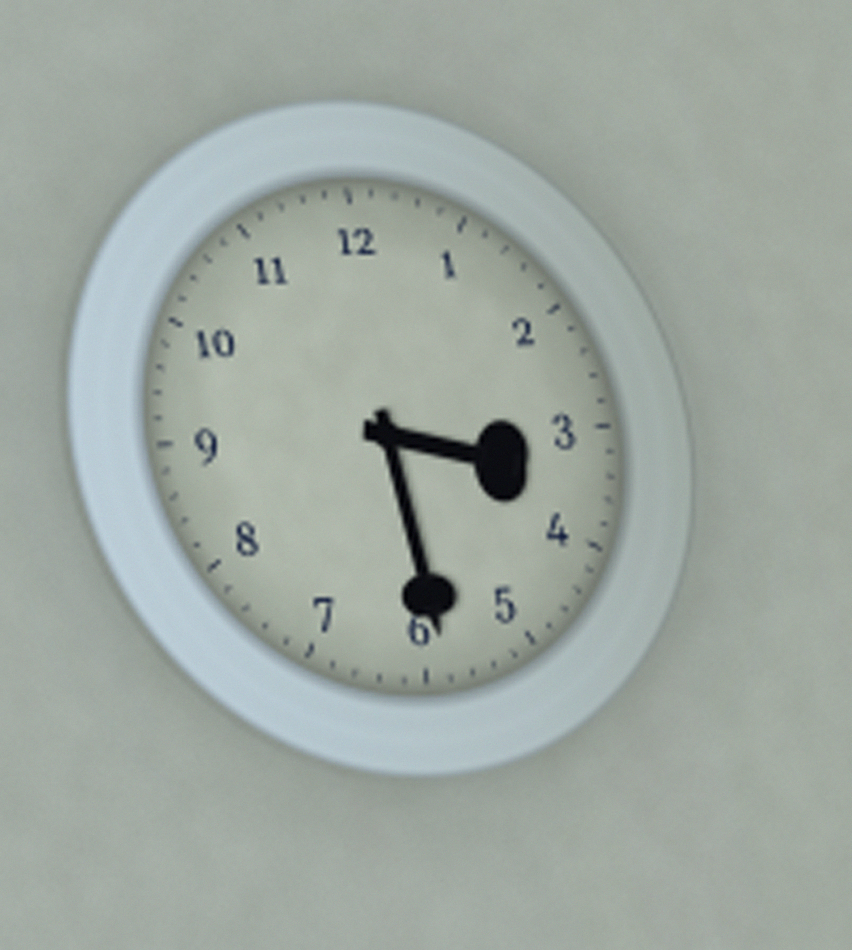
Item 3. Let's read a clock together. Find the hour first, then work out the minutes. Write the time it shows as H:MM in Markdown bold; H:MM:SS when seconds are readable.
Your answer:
**3:29**
